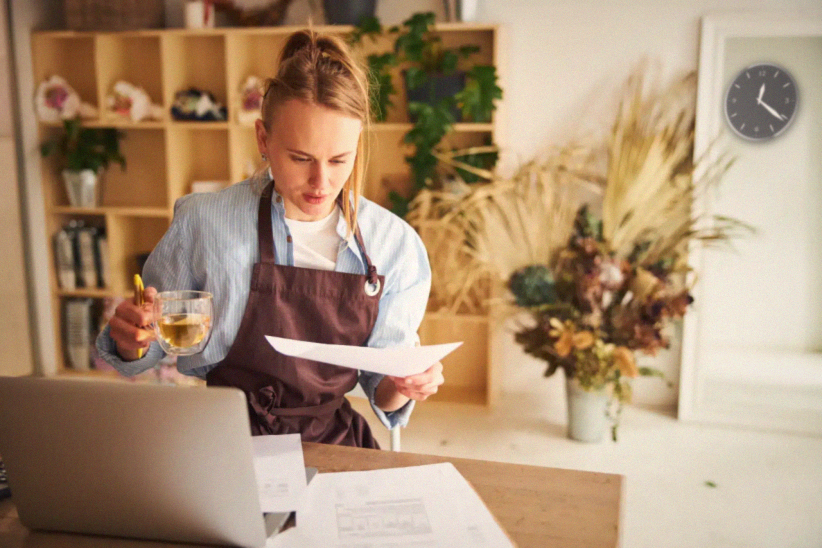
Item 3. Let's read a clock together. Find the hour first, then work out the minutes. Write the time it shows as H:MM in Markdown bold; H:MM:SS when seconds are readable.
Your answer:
**12:21**
